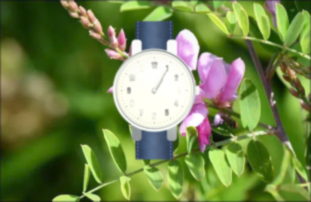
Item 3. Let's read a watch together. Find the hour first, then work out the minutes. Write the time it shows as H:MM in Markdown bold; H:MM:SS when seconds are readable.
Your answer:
**1:05**
